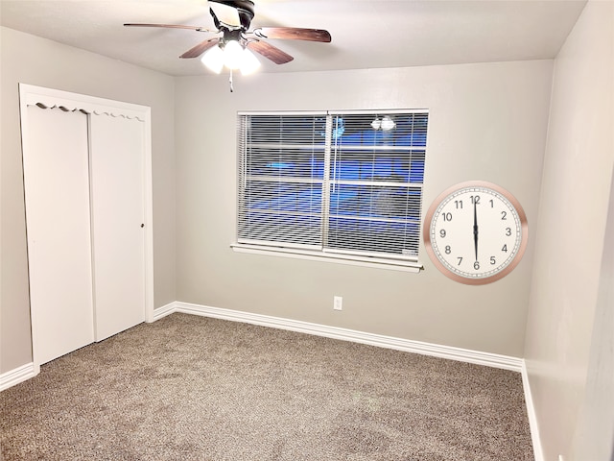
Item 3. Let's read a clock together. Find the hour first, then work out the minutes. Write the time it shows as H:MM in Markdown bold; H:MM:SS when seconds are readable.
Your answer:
**6:00**
